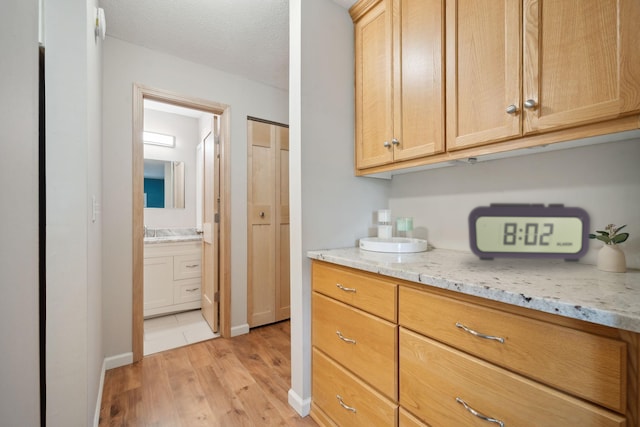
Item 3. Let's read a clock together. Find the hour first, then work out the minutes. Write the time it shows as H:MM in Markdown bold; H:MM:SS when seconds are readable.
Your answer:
**8:02**
